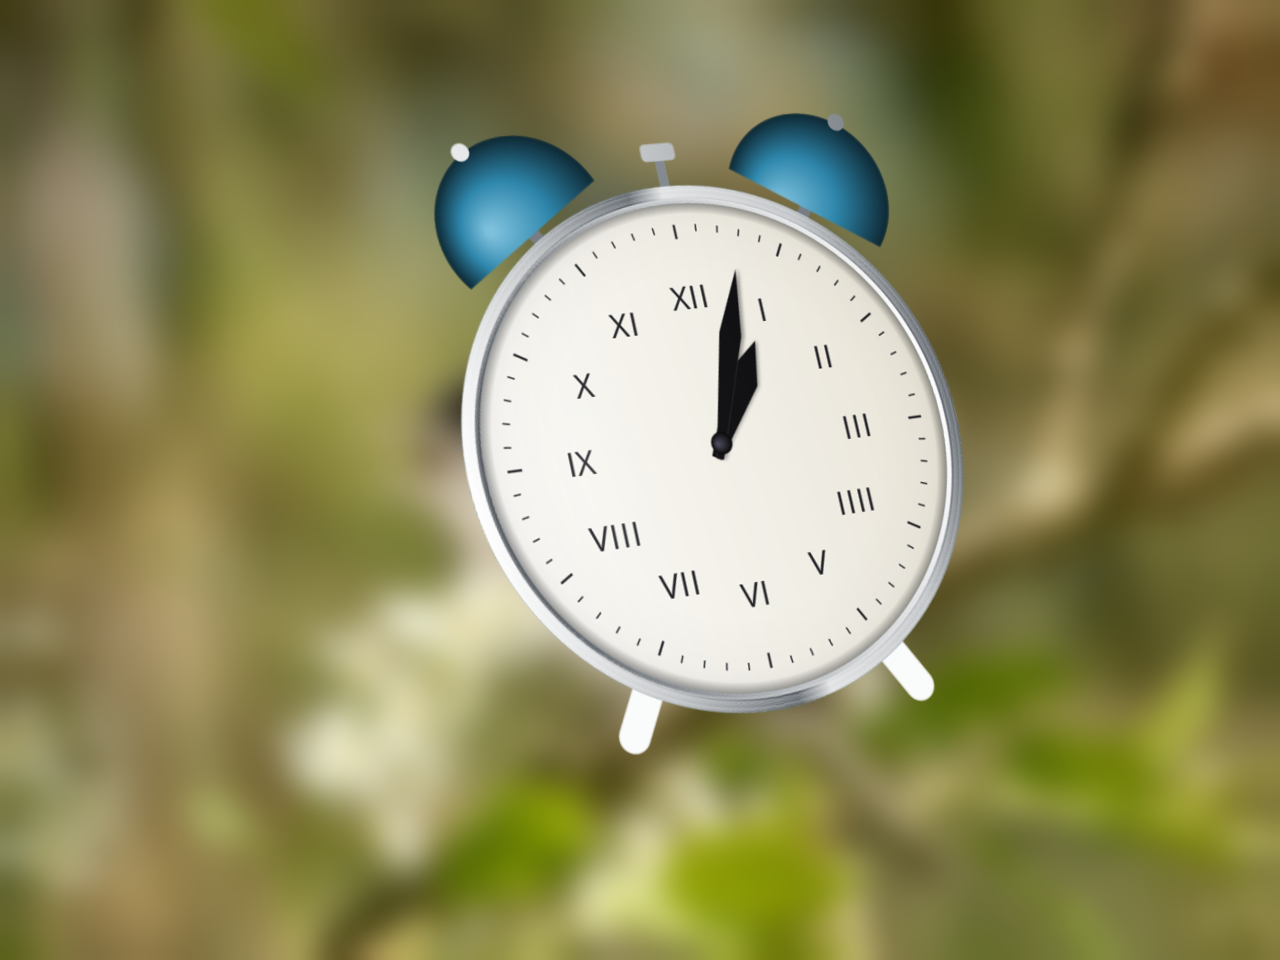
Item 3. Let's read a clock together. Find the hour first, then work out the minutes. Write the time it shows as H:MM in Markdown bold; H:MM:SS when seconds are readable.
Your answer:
**1:03**
